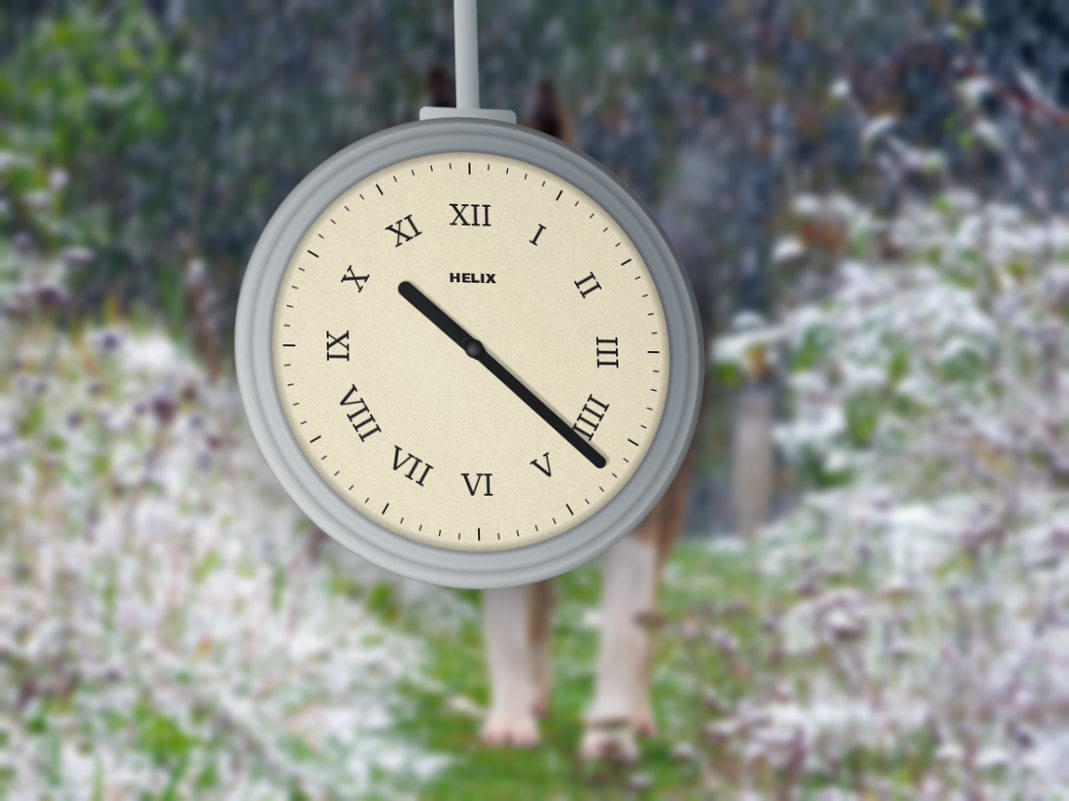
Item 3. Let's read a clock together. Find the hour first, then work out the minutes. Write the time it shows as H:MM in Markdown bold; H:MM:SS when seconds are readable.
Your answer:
**10:22**
